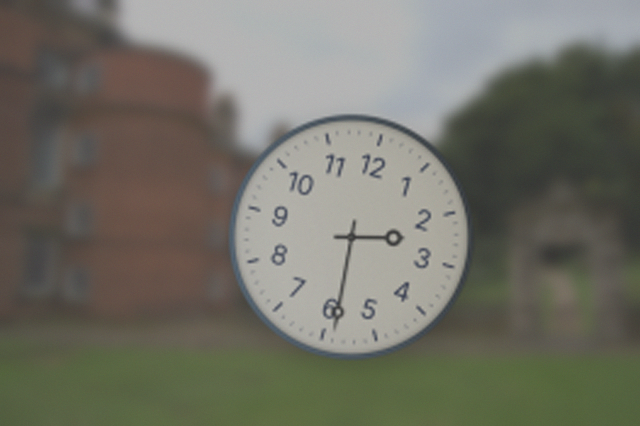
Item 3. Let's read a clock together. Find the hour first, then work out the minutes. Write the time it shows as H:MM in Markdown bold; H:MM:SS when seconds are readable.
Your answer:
**2:29**
